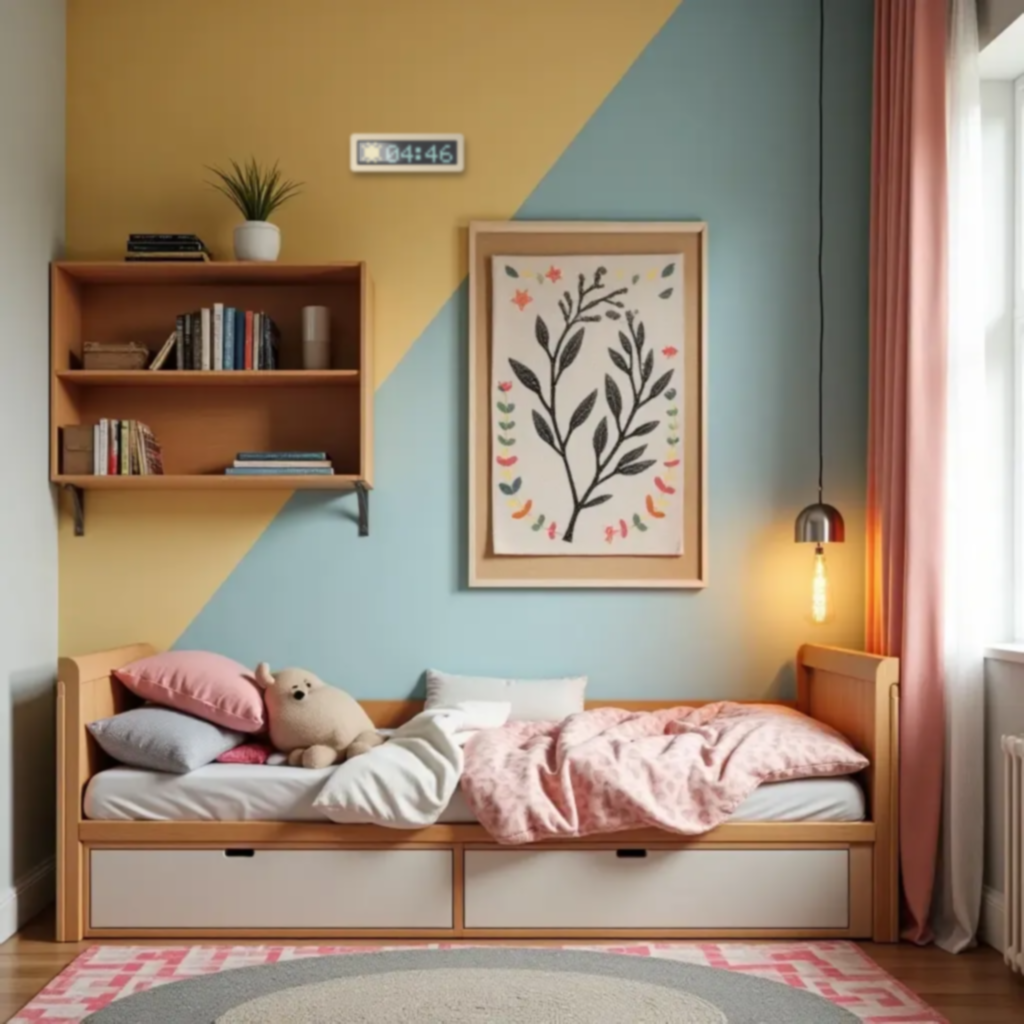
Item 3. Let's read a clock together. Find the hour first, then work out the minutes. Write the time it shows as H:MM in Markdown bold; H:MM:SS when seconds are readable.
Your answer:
**4:46**
